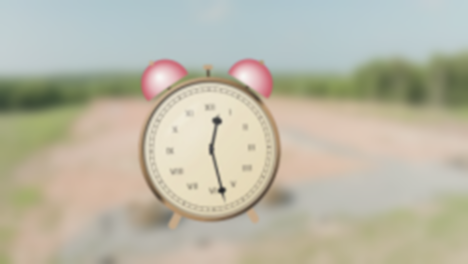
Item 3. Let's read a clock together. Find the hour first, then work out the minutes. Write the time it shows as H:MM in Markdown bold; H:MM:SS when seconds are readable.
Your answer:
**12:28**
